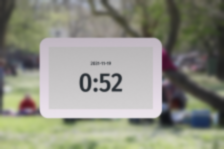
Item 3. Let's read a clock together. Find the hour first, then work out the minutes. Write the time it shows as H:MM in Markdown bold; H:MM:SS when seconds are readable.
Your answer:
**0:52**
